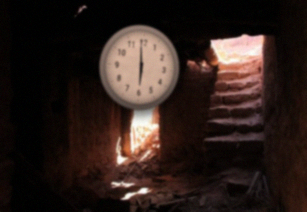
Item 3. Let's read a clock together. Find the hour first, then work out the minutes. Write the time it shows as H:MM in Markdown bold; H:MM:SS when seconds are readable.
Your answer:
**5:59**
